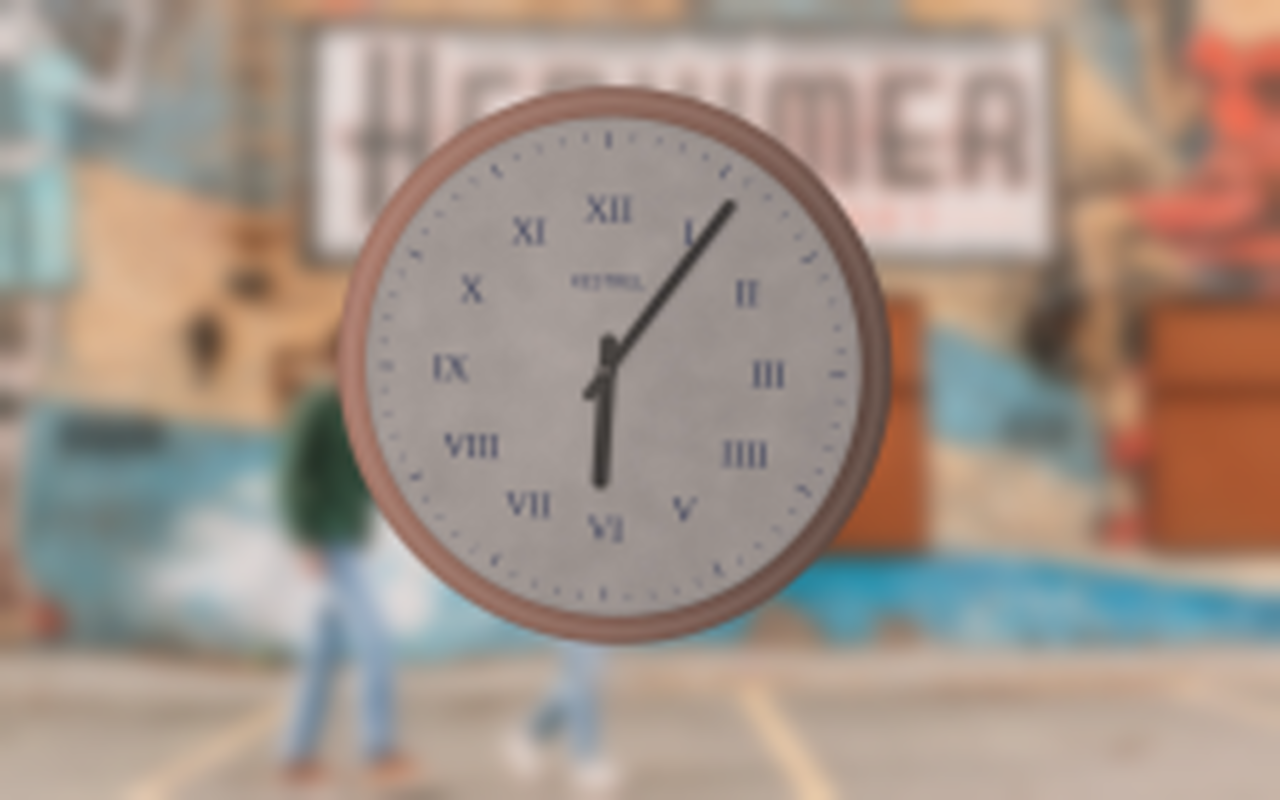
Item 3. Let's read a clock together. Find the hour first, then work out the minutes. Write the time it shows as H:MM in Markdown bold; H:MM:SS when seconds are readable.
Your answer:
**6:06**
